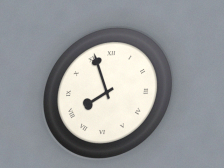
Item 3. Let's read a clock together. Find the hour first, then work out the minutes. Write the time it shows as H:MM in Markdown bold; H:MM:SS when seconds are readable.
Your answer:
**7:56**
